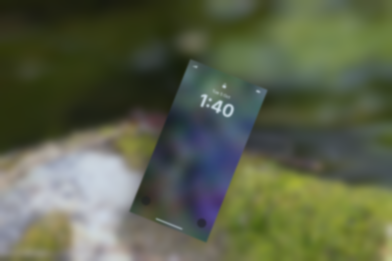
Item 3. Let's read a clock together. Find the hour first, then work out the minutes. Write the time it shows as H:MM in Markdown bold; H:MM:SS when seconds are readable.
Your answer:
**1:40**
